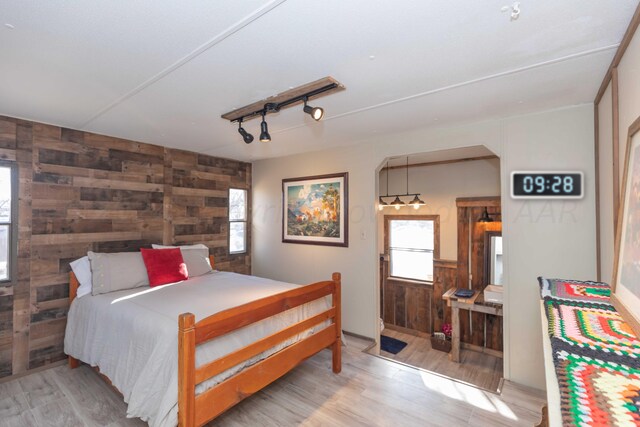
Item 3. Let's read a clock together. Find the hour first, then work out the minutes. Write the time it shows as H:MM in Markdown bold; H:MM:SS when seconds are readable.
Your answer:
**9:28**
